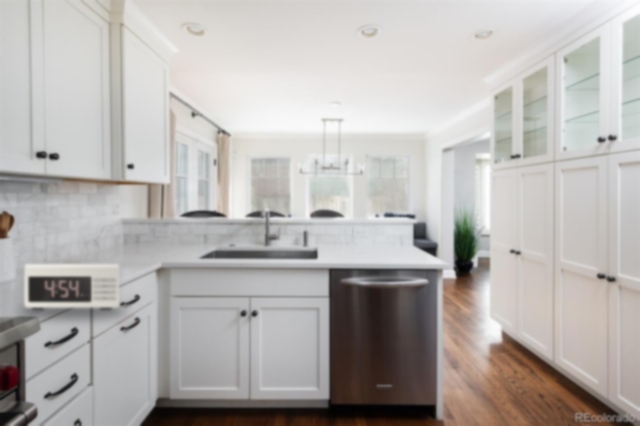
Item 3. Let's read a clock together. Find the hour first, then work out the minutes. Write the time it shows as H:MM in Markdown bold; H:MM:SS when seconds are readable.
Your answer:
**4:54**
